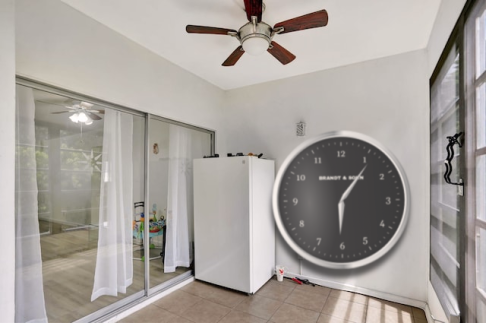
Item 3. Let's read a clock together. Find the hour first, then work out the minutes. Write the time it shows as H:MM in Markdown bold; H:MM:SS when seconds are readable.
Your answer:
**6:06**
